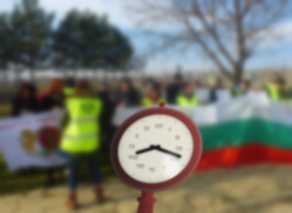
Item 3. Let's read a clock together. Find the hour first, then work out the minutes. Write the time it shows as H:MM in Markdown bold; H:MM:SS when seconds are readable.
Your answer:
**8:18**
